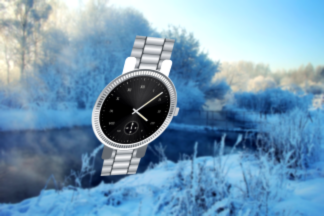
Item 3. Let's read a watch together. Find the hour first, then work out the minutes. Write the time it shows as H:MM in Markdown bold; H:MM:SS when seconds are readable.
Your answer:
**4:08**
